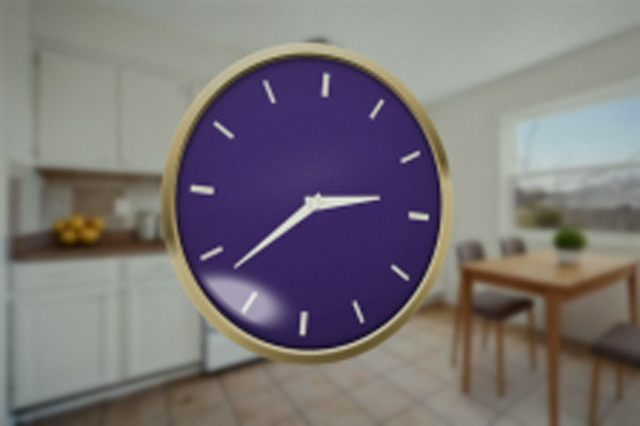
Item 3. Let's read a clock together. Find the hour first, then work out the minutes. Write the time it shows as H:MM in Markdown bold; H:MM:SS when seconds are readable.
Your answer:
**2:38**
